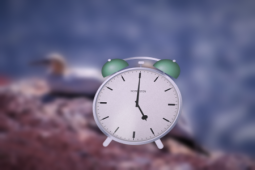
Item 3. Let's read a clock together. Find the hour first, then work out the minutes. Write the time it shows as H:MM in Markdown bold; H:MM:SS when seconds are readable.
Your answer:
**5:00**
